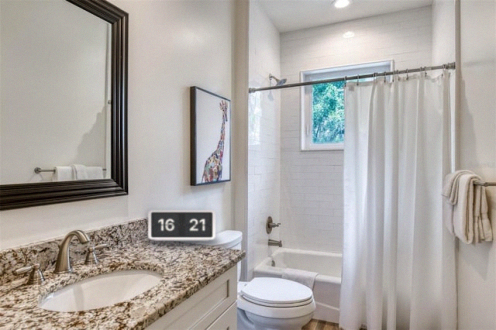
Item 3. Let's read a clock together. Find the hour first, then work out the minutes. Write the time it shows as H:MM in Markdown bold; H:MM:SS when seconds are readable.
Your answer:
**16:21**
